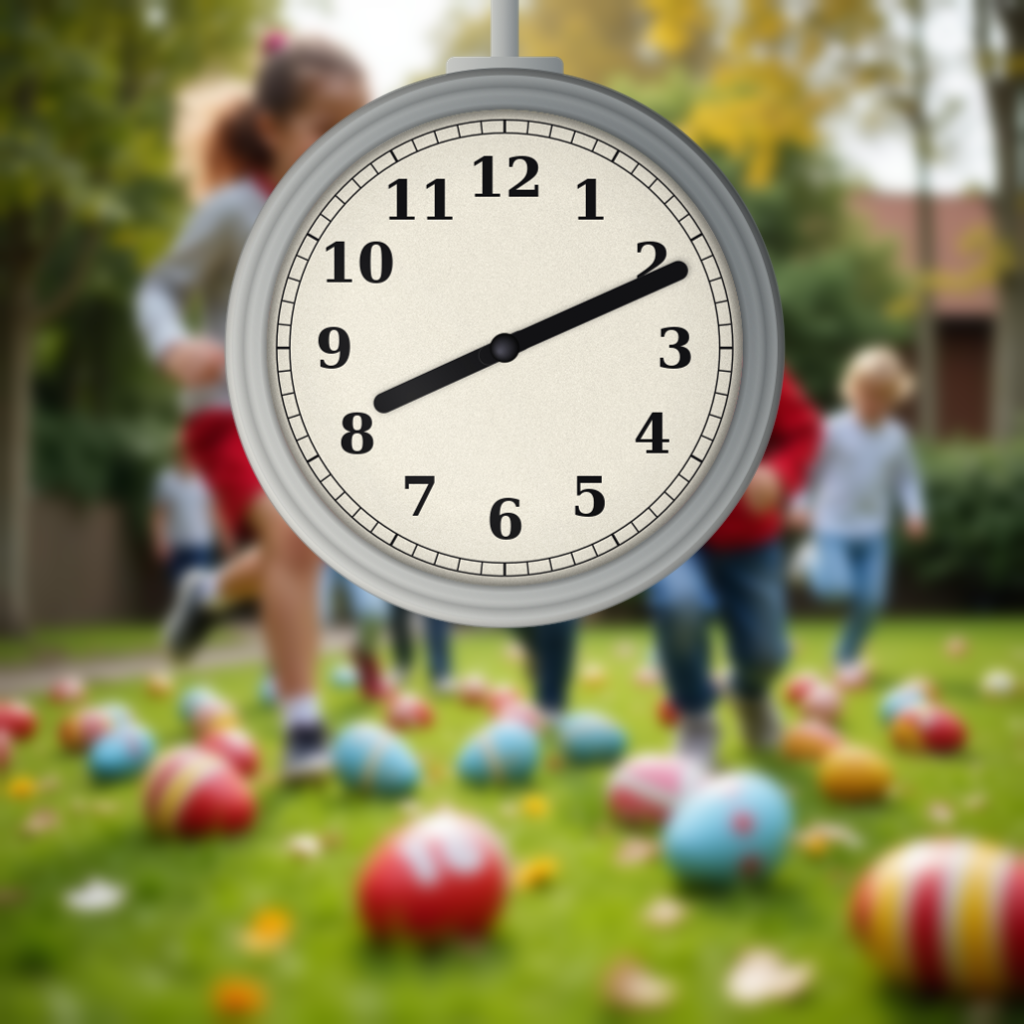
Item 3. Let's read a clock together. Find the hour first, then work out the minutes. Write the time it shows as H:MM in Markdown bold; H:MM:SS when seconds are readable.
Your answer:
**8:11**
